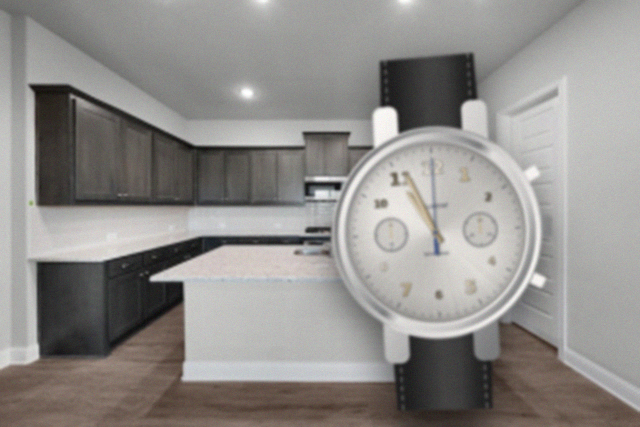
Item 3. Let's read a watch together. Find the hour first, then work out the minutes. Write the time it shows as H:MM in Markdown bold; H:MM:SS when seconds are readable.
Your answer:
**10:56**
